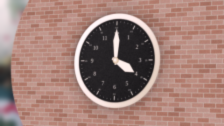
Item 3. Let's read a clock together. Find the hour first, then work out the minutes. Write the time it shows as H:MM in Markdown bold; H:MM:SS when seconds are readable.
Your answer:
**4:00**
